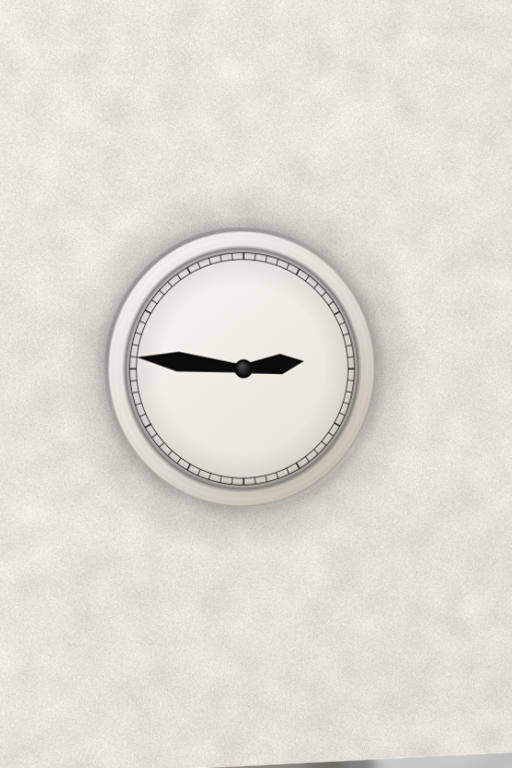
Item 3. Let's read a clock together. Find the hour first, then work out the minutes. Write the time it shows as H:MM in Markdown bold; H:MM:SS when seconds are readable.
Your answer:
**2:46**
